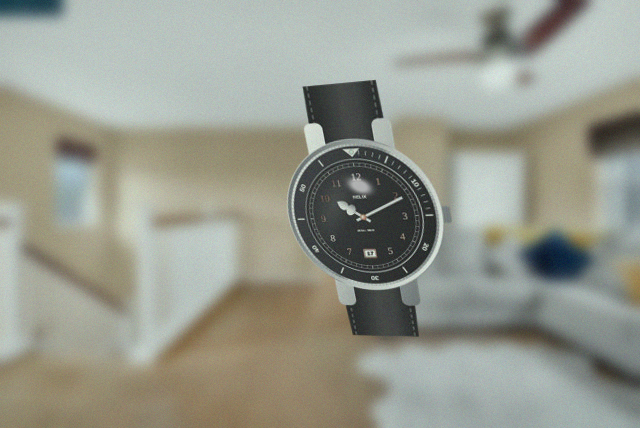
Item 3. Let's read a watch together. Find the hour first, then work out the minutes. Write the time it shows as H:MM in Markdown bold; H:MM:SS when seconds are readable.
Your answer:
**10:11**
